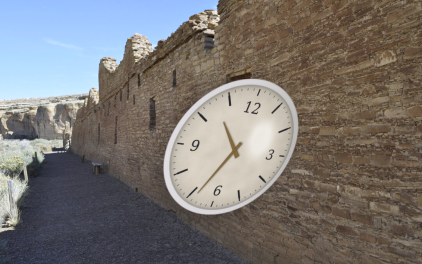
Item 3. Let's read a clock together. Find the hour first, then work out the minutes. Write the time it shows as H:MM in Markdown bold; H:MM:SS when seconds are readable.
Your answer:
**10:34**
